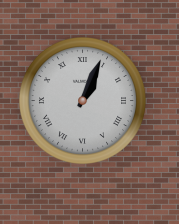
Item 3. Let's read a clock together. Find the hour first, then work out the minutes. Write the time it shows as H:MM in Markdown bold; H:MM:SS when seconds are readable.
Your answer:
**1:04**
